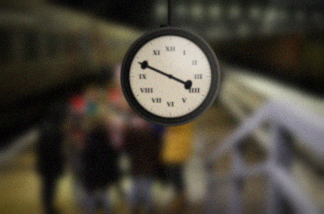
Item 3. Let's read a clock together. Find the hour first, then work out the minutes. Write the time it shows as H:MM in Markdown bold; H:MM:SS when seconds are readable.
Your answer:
**3:49**
